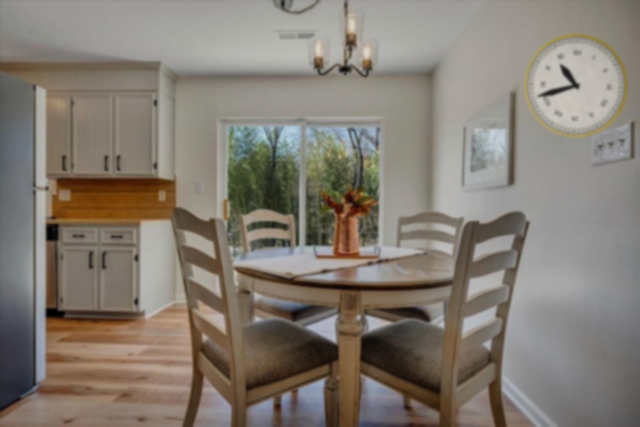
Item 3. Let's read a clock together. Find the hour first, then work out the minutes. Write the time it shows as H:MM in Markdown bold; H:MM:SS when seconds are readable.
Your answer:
**10:42**
